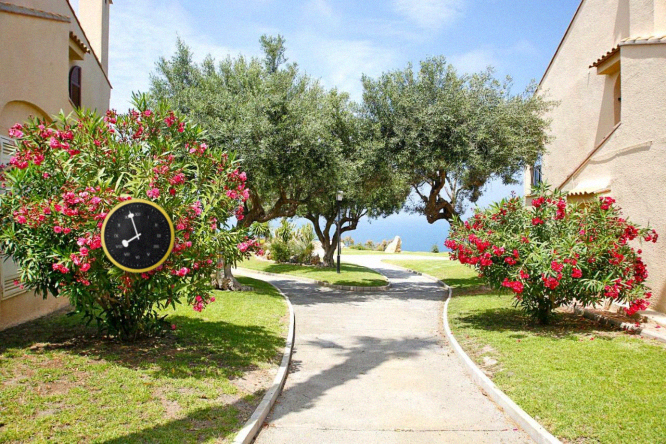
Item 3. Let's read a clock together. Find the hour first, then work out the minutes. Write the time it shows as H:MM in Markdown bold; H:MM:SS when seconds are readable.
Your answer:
**7:57**
